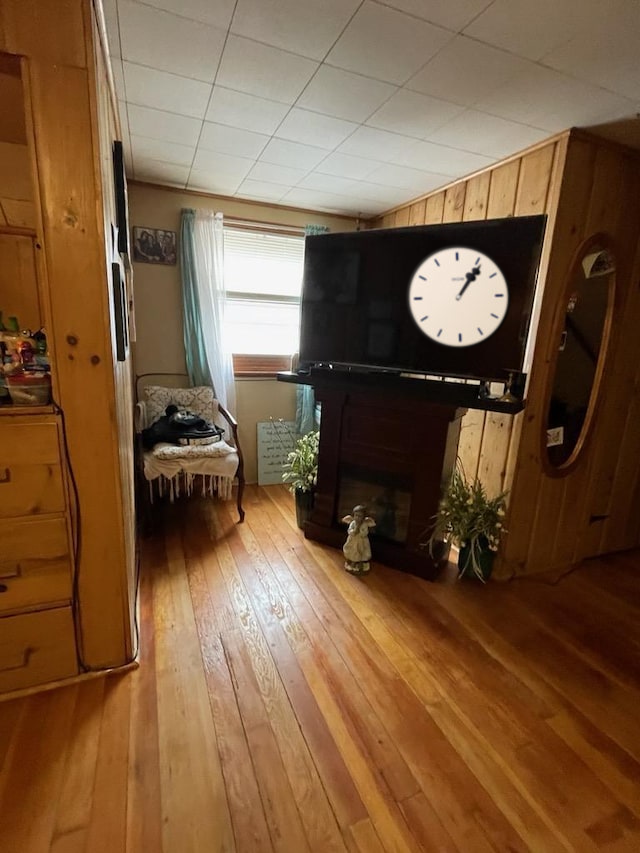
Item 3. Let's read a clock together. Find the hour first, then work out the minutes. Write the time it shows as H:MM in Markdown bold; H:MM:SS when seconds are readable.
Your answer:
**1:06**
